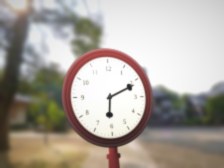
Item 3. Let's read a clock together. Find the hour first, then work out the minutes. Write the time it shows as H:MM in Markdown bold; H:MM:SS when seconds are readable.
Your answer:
**6:11**
